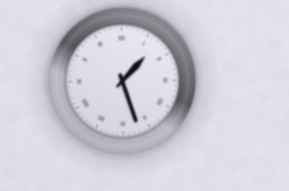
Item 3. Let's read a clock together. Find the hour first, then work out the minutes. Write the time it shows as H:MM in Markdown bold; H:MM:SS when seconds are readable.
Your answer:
**1:27**
